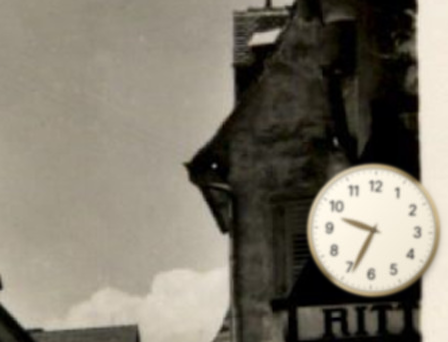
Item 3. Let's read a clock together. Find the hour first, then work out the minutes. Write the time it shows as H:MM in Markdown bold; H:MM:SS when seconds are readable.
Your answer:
**9:34**
